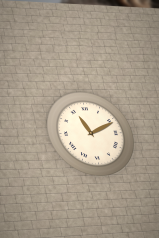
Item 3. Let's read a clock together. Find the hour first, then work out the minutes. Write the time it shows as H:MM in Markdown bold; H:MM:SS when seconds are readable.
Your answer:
**11:11**
